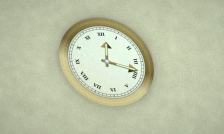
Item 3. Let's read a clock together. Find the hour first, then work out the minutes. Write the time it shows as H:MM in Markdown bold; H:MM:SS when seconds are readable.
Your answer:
**12:18**
